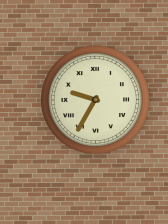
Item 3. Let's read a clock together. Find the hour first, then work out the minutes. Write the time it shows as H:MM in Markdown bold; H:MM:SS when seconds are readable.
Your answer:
**9:35**
